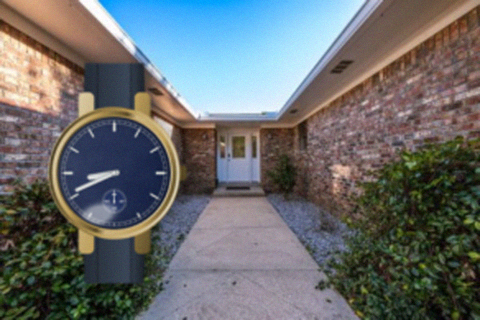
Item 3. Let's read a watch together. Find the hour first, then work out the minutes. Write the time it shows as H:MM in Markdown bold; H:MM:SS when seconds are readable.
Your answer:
**8:41**
